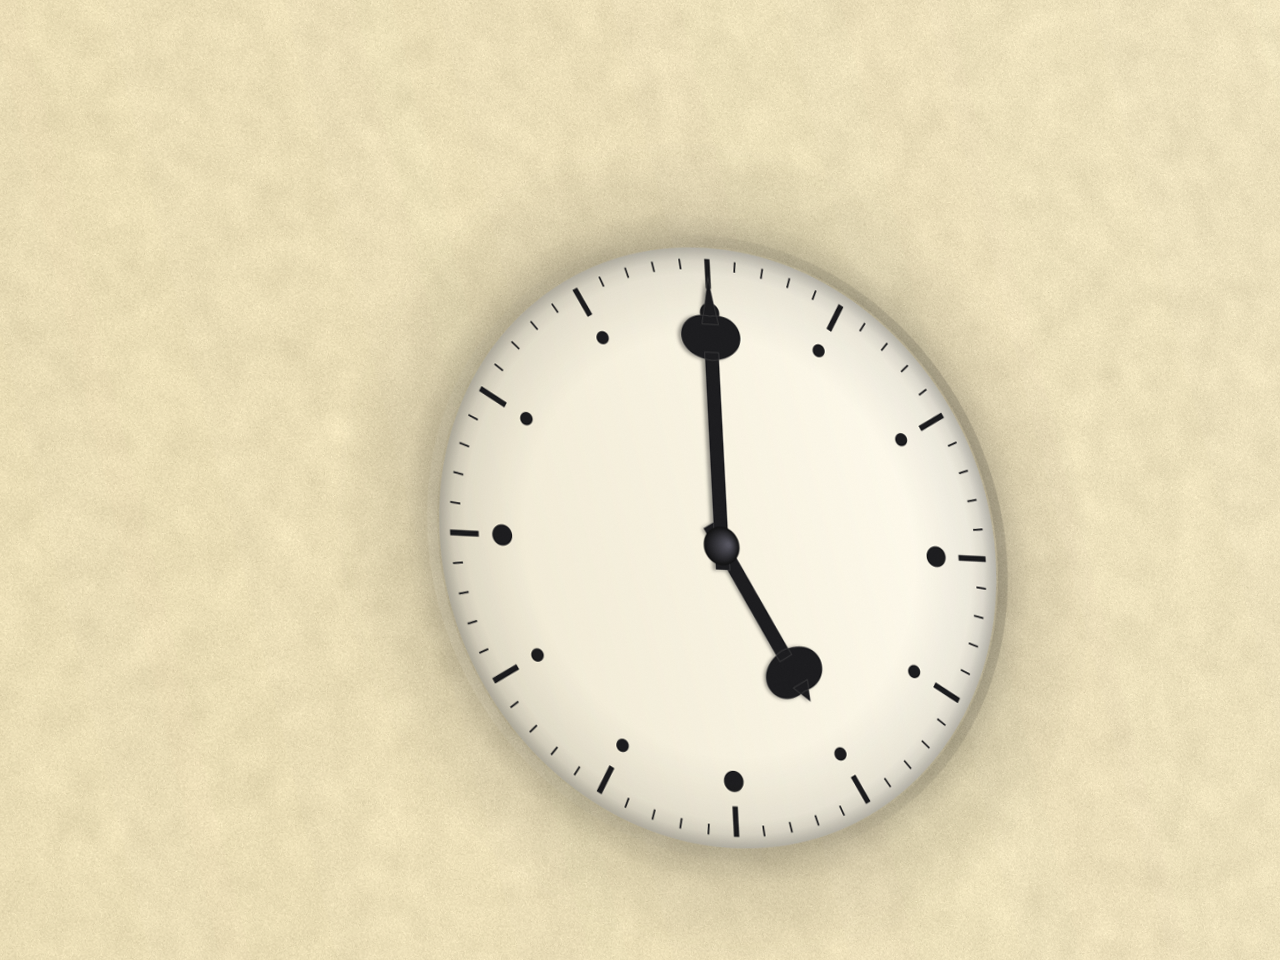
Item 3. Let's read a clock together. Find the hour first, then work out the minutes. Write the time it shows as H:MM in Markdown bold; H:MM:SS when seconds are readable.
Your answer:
**5:00**
